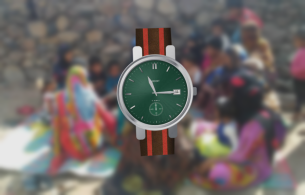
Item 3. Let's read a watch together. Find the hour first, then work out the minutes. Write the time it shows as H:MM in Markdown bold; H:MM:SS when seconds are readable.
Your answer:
**11:15**
